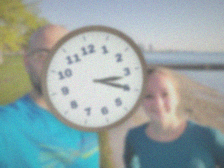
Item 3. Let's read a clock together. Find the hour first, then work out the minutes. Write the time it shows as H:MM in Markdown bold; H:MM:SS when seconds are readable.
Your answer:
**3:20**
